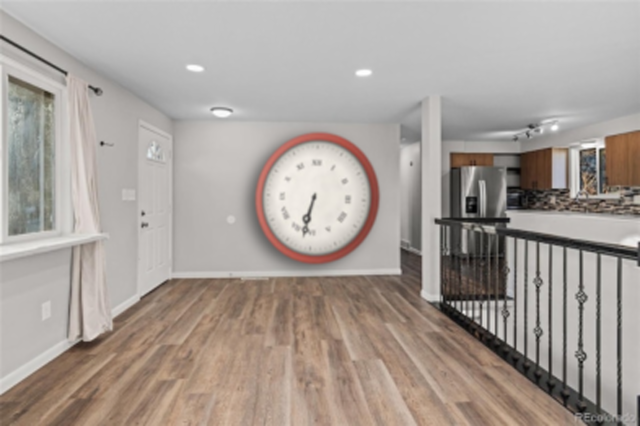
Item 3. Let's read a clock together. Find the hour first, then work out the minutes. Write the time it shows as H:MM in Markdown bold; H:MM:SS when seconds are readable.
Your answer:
**6:32**
